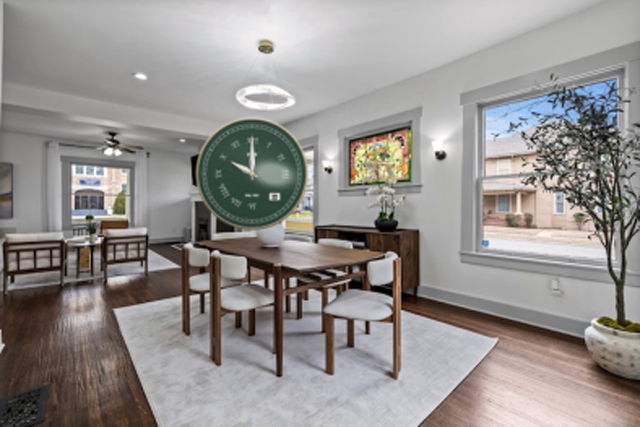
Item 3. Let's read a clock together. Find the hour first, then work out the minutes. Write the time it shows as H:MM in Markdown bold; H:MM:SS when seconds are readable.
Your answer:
**10:00**
